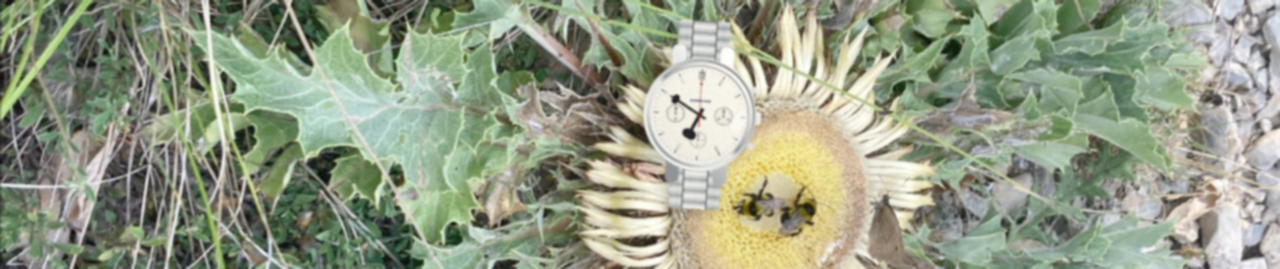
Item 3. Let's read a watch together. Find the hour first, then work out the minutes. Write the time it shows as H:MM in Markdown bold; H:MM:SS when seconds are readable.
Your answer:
**6:50**
